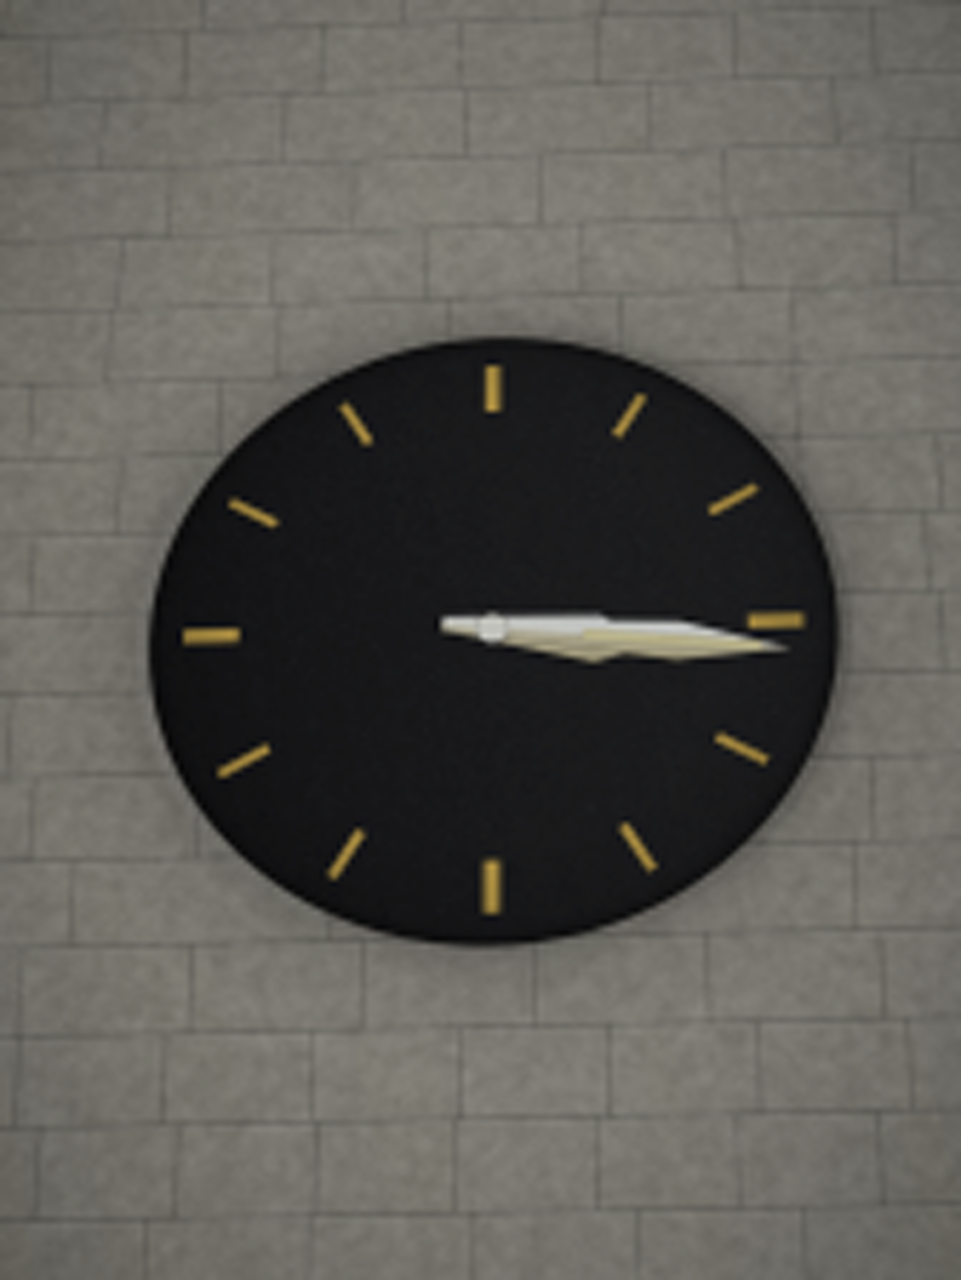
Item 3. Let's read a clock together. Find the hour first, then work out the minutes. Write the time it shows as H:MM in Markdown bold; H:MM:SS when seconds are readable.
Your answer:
**3:16**
